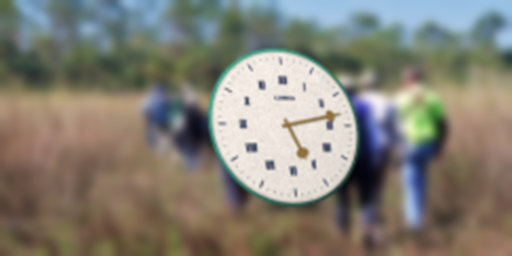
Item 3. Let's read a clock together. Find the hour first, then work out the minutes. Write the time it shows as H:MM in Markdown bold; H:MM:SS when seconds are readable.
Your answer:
**5:13**
